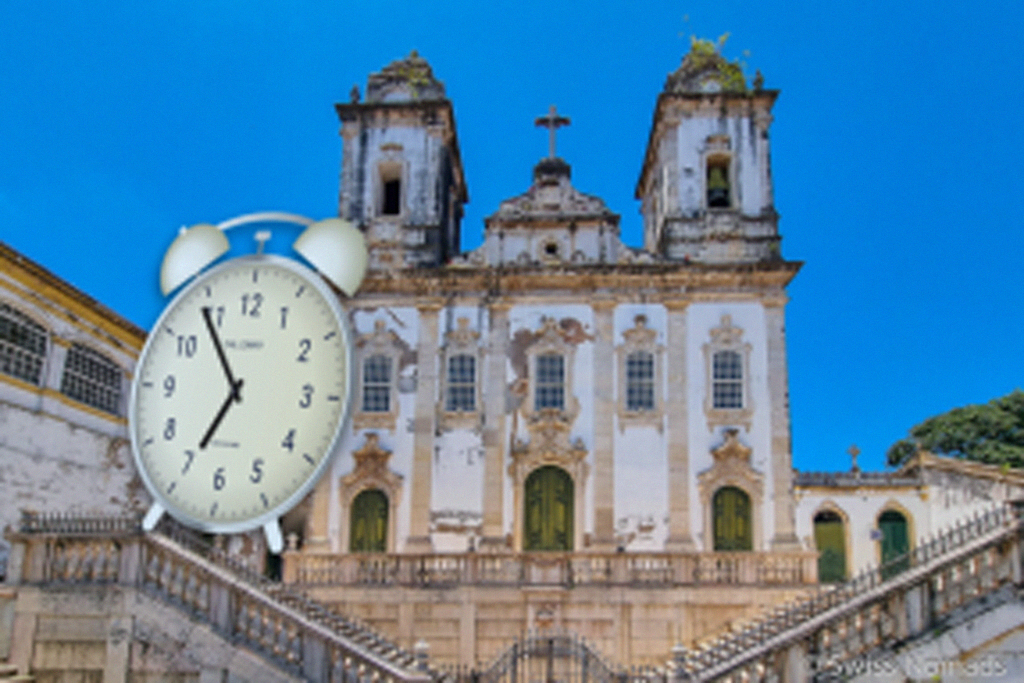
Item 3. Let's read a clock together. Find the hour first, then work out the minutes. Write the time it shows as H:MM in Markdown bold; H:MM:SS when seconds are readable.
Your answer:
**6:54**
